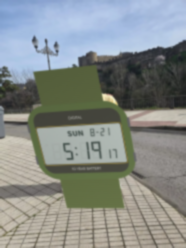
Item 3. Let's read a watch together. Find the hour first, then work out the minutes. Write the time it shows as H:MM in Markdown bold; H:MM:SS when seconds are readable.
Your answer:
**5:19**
